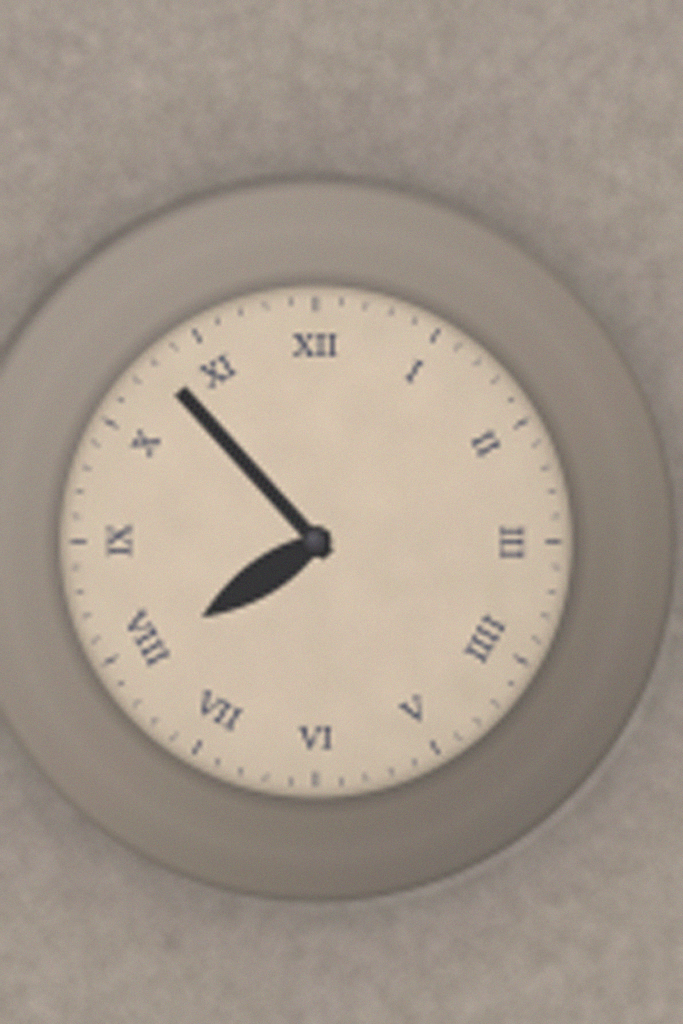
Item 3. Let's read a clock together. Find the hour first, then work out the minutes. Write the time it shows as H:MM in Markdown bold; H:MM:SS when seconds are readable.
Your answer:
**7:53**
